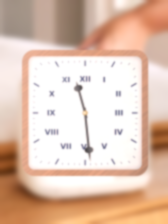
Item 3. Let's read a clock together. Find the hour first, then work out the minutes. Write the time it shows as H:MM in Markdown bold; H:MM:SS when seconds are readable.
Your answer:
**11:29**
